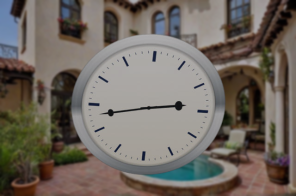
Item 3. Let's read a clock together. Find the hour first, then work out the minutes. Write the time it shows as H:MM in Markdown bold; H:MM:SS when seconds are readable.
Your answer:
**2:43**
